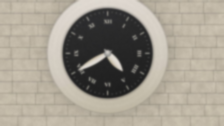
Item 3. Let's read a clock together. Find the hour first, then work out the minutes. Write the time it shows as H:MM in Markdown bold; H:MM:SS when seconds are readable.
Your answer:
**4:40**
